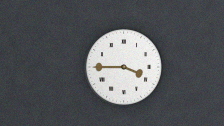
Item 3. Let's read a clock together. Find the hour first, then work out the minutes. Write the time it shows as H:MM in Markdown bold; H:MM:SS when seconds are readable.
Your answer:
**3:45**
